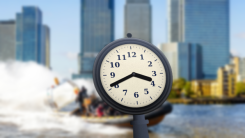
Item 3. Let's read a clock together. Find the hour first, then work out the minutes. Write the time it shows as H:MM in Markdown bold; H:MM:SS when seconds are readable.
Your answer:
**3:41**
